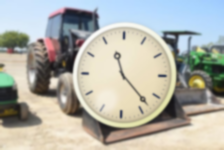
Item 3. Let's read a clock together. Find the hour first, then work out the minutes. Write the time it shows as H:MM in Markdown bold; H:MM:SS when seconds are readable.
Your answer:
**11:23**
